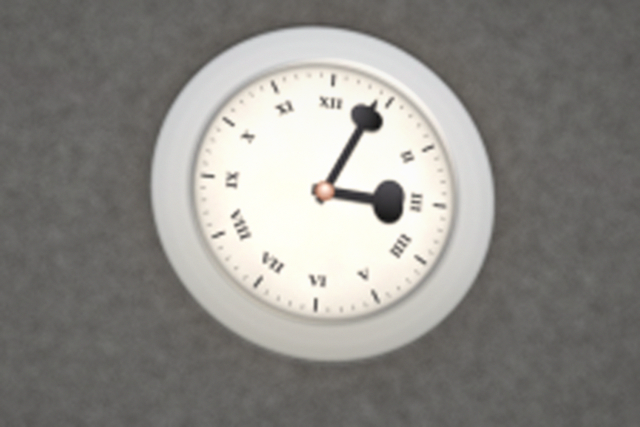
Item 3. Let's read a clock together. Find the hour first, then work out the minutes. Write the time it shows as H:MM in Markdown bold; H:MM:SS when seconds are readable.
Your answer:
**3:04**
